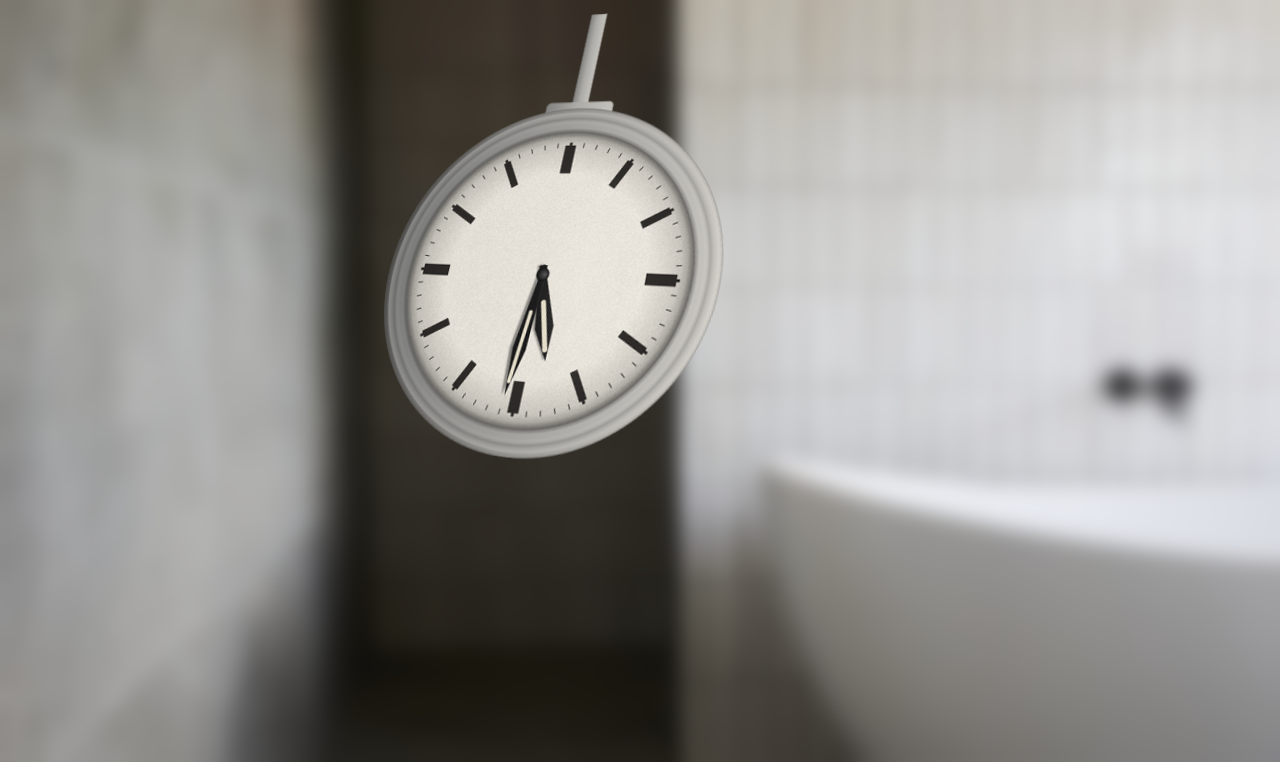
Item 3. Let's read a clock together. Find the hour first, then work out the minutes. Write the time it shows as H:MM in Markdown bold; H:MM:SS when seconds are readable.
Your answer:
**5:31**
